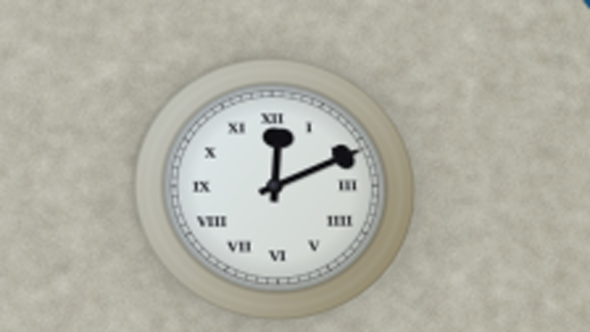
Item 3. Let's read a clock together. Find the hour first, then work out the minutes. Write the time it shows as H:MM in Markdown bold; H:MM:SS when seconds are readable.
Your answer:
**12:11**
